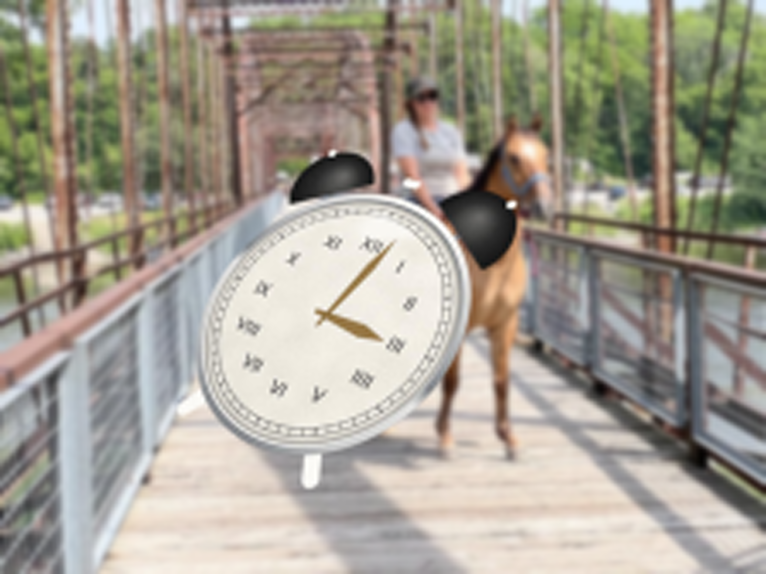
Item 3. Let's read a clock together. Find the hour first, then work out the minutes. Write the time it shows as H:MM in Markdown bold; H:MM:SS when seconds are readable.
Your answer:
**3:02**
